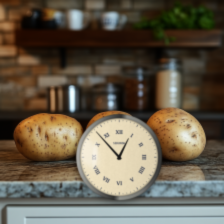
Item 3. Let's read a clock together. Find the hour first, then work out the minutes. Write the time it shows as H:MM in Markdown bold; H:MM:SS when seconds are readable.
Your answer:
**12:53**
